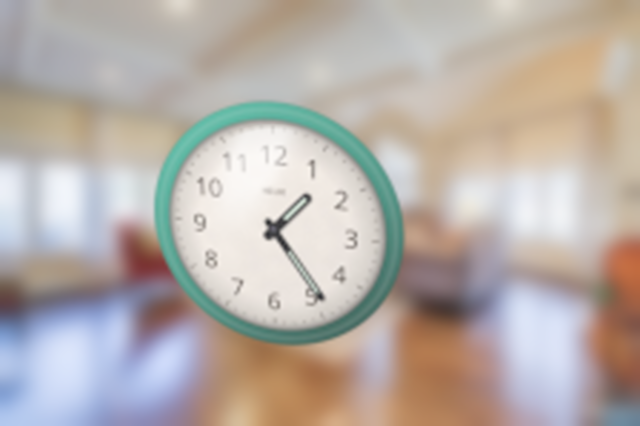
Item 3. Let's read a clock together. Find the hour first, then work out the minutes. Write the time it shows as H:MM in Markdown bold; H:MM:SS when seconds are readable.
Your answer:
**1:24**
